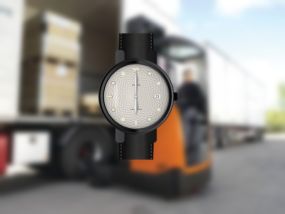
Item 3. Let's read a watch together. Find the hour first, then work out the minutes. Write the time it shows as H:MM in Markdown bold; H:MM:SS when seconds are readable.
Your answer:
**6:00**
